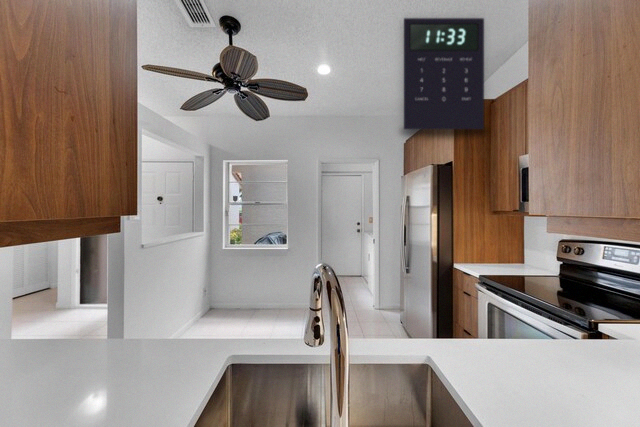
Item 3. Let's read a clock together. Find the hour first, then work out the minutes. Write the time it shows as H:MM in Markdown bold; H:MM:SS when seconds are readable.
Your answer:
**11:33**
